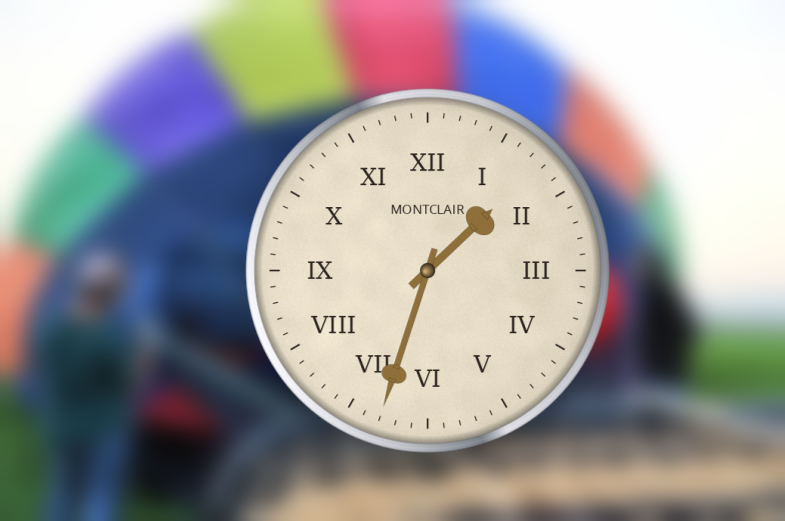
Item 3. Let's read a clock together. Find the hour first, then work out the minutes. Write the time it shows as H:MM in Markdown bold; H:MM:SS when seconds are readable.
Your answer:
**1:33**
